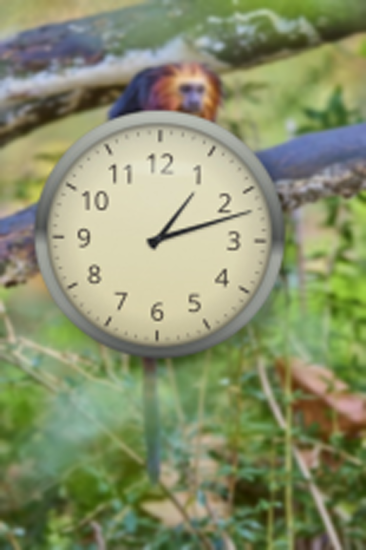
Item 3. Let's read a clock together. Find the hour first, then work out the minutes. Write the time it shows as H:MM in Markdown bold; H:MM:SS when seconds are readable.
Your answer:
**1:12**
